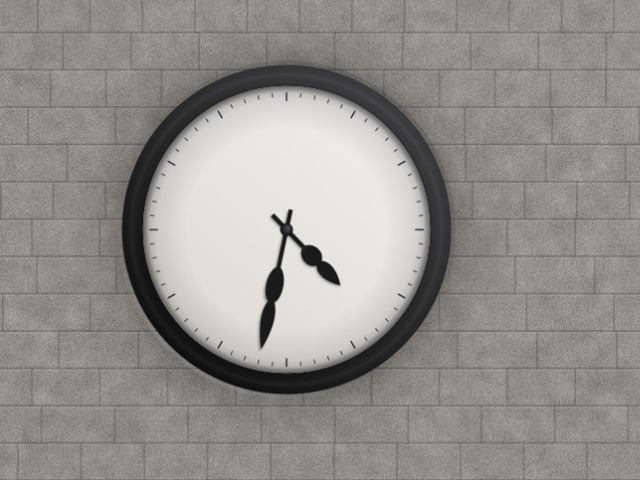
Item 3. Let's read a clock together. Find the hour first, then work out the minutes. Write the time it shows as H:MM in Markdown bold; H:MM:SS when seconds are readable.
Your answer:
**4:32**
